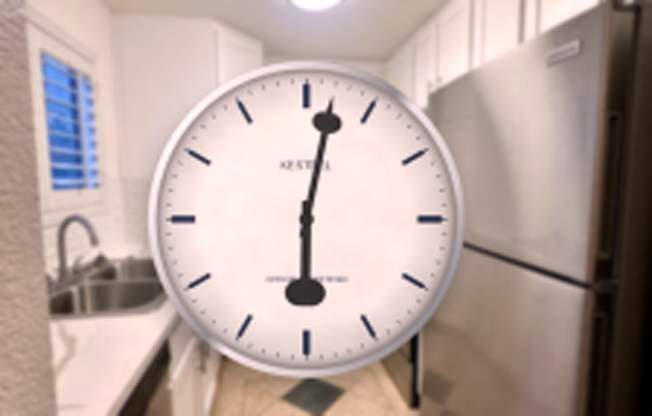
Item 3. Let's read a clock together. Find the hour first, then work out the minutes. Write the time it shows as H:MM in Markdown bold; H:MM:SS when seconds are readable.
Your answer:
**6:02**
